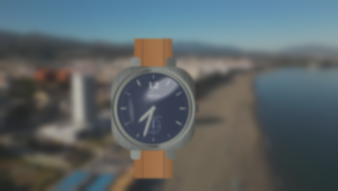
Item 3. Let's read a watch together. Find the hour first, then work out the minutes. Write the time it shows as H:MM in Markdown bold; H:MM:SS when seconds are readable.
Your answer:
**7:33**
